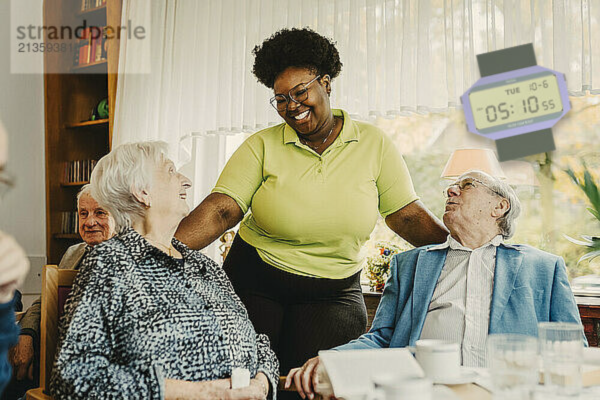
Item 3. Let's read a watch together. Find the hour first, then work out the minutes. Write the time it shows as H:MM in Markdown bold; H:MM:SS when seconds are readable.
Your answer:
**5:10**
